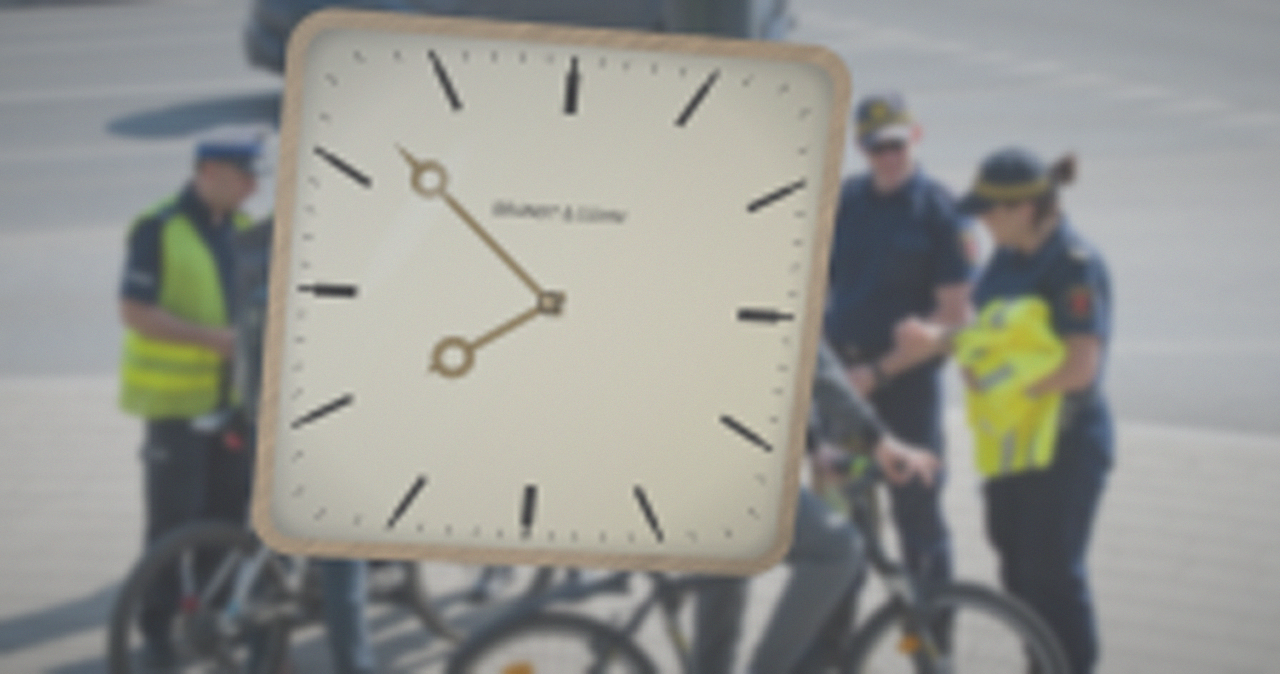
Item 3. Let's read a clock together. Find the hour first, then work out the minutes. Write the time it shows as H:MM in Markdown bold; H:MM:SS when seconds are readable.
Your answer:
**7:52**
